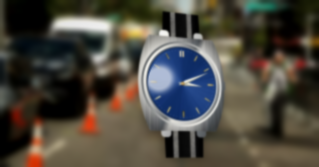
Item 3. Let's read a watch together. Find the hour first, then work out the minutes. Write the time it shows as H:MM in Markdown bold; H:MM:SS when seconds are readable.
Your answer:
**3:11**
